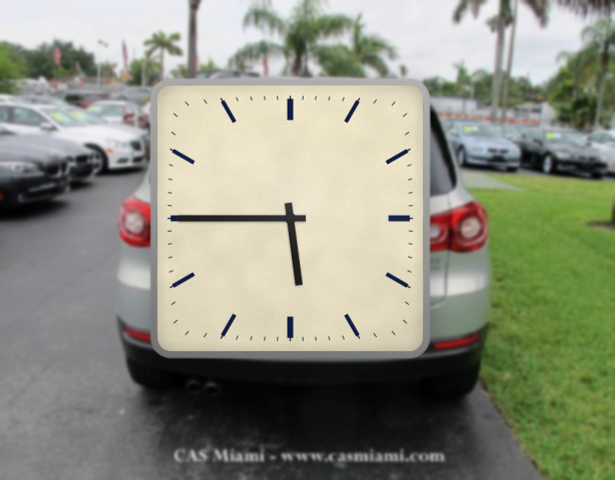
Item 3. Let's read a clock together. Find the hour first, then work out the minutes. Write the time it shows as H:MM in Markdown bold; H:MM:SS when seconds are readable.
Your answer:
**5:45**
